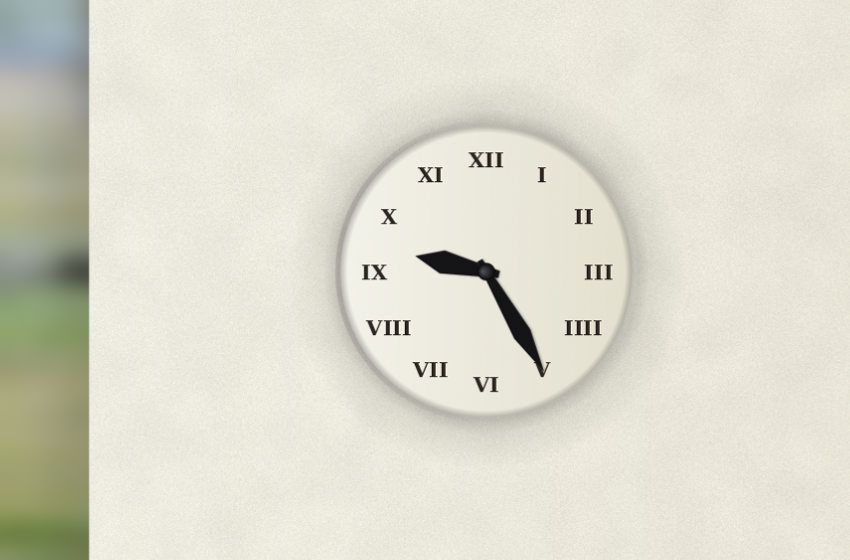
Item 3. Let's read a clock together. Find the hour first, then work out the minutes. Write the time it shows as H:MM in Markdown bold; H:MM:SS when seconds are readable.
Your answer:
**9:25**
